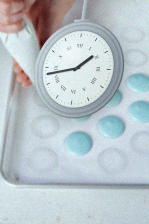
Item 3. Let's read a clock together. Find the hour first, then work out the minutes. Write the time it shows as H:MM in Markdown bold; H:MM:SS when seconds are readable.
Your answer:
**1:43**
